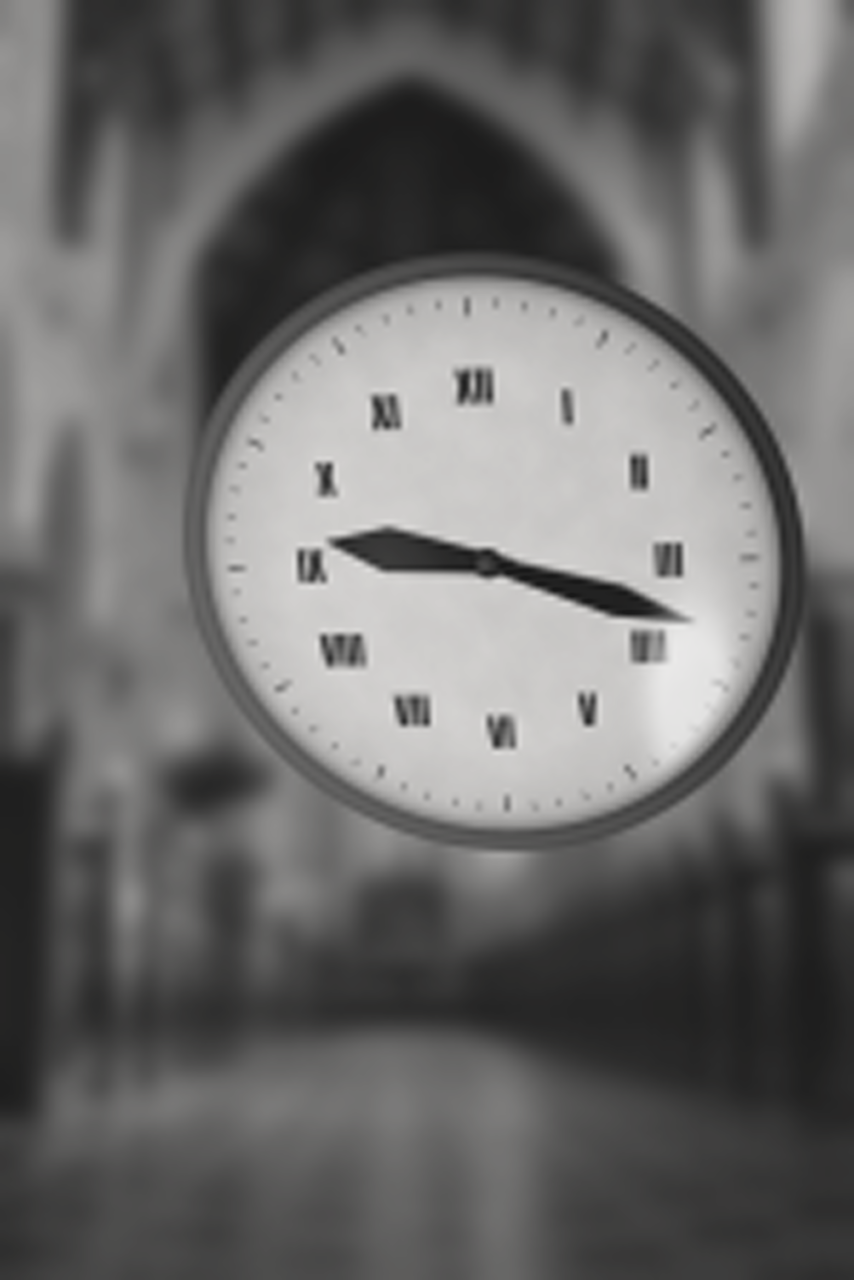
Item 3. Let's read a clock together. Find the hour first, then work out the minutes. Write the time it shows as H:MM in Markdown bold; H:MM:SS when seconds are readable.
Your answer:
**9:18**
